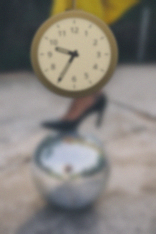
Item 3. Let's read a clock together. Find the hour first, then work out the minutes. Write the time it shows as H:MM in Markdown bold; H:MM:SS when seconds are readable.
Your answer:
**9:35**
